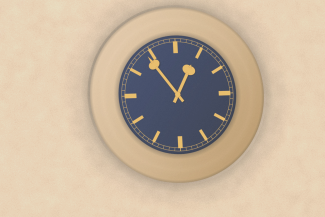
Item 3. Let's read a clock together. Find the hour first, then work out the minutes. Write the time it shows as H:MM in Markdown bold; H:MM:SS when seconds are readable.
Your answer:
**12:54**
